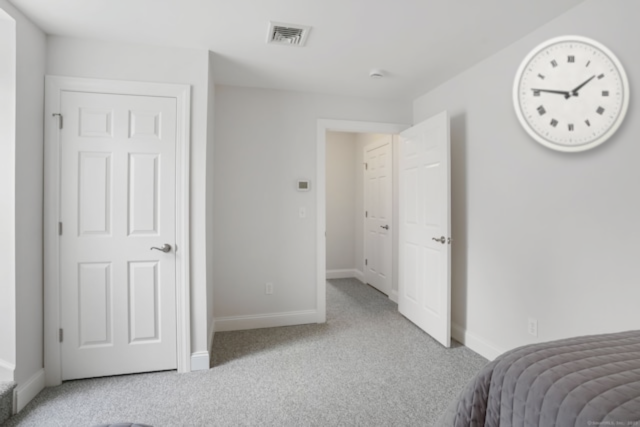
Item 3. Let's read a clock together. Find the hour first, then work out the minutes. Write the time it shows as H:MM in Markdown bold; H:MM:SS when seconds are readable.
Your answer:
**1:46**
